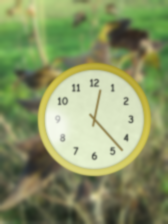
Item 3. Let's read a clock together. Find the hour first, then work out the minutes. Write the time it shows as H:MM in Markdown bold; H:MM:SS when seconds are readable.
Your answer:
**12:23**
